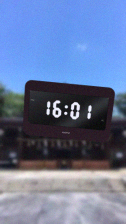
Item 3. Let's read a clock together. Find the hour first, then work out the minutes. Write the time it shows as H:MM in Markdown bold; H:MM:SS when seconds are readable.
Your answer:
**16:01**
